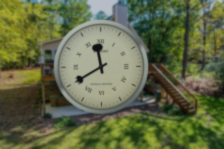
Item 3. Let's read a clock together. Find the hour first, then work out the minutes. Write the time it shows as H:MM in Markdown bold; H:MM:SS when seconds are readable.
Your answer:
**11:40**
